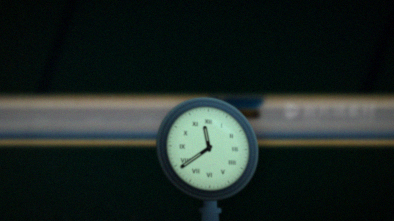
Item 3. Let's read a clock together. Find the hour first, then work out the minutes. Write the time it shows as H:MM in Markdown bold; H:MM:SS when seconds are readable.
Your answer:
**11:39**
